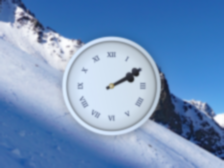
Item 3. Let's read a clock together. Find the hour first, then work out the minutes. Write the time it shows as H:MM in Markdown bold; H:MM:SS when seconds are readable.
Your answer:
**2:10**
